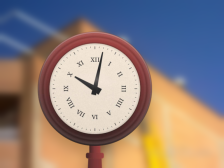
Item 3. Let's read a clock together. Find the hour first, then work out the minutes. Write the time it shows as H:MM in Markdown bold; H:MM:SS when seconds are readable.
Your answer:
**10:02**
